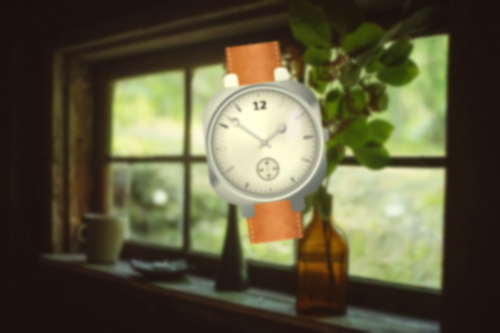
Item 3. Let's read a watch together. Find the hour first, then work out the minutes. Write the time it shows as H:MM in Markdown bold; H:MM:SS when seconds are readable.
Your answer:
**1:52**
